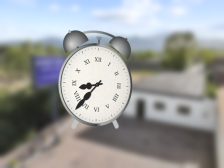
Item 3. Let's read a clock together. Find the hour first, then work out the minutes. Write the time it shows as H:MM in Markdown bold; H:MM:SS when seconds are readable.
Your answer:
**8:37**
